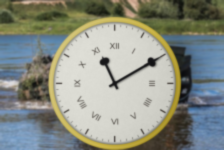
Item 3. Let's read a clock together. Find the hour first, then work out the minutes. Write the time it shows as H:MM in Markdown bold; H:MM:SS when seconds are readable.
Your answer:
**11:10**
